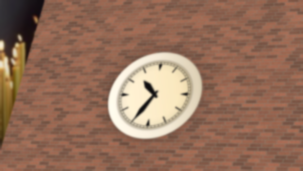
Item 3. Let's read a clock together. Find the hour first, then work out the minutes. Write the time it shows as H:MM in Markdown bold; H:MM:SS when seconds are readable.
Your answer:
**10:35**
